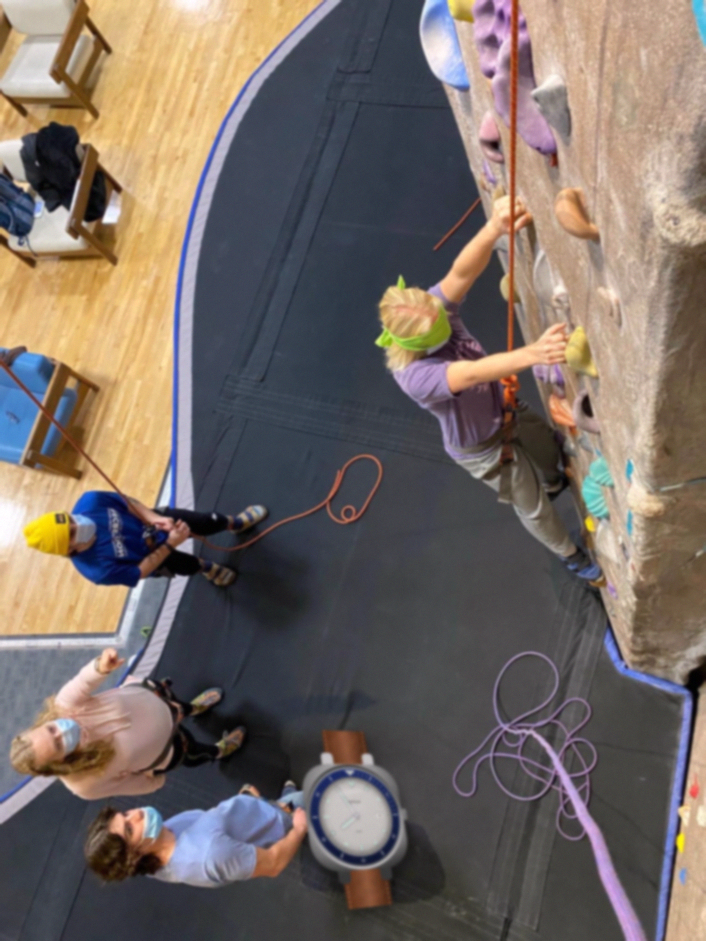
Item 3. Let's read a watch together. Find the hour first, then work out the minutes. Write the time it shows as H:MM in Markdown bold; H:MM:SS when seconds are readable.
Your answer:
**7:55**
